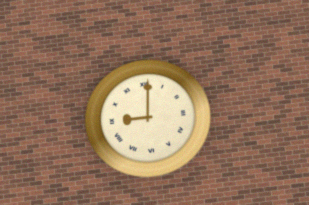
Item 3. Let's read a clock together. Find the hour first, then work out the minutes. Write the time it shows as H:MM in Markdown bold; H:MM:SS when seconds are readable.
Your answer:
**9:01**
